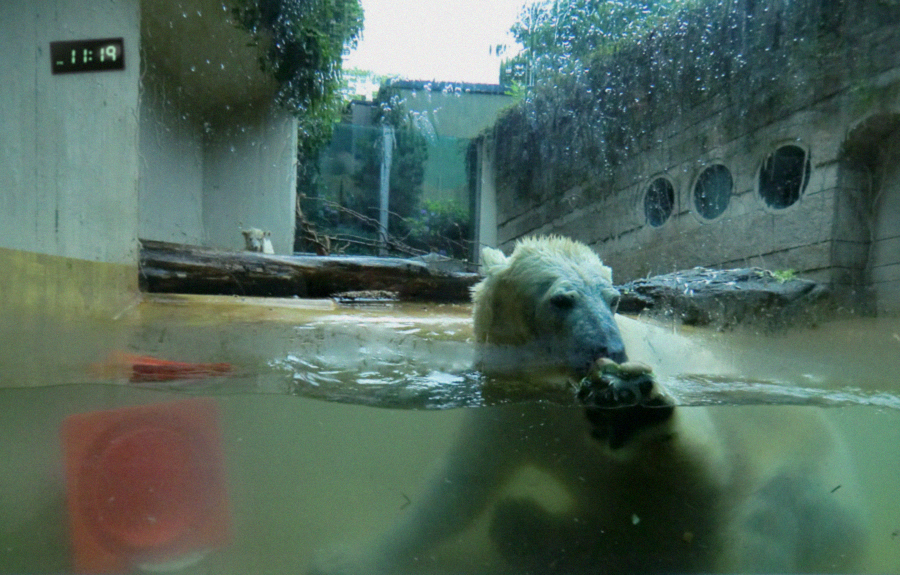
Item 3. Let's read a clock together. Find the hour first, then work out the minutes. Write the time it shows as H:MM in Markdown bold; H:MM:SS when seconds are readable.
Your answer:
**11:19**
